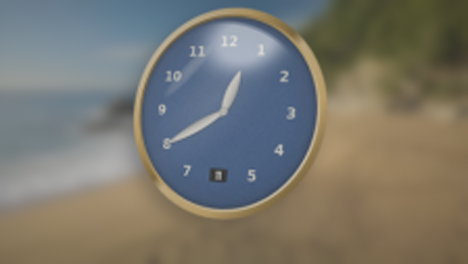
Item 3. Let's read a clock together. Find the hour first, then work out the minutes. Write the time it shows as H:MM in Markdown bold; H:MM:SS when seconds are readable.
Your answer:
**12:40**
